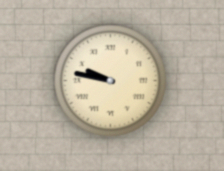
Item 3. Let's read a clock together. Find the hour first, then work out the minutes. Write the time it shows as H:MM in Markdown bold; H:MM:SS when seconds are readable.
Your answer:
**9:47**
